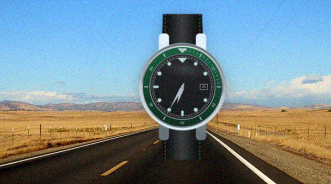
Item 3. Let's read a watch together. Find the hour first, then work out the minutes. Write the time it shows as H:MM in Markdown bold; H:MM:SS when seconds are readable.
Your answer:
**6:35**
